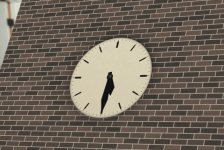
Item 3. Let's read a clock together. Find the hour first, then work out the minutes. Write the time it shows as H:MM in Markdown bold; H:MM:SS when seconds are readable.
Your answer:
**5:30**
